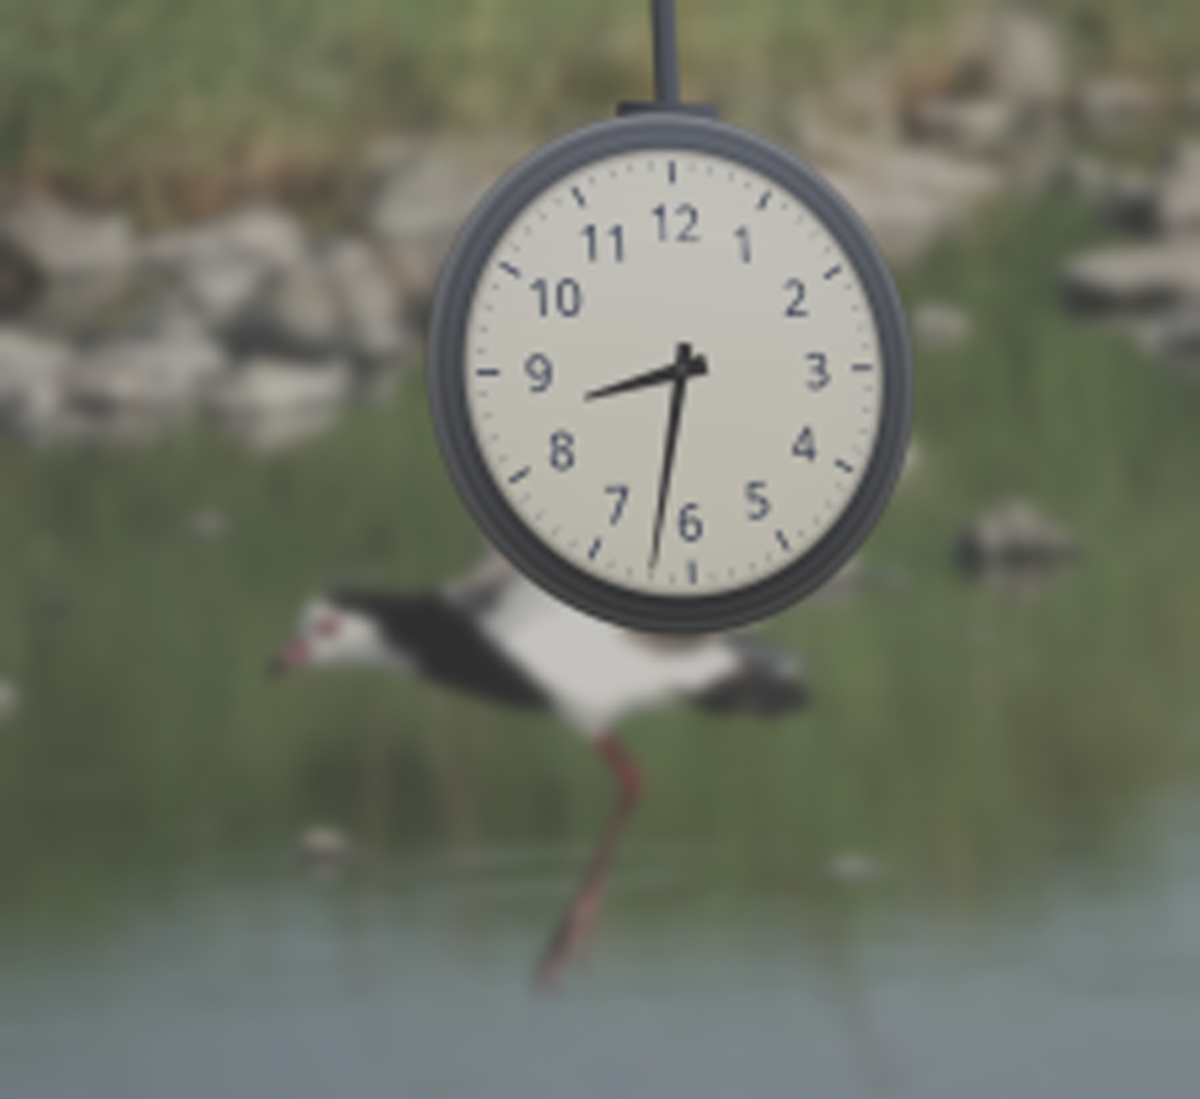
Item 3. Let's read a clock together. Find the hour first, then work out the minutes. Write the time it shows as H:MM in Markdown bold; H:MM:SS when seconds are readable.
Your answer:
**8:32**
